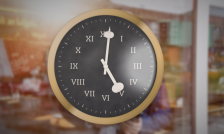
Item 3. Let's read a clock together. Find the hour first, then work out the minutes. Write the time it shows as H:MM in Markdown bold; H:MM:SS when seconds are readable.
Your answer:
**5:01**
